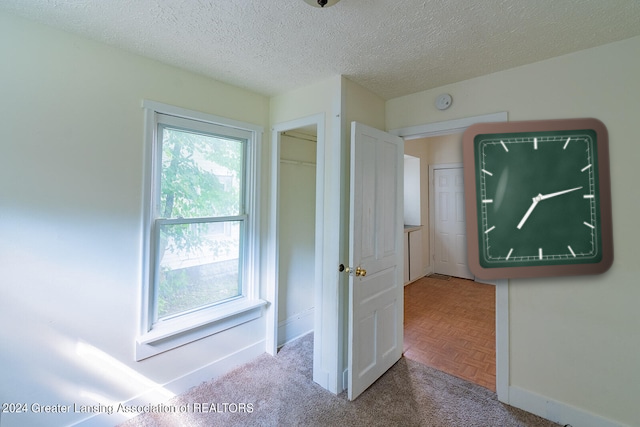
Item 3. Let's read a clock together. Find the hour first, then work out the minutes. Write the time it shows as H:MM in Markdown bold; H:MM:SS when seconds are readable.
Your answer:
**7:13**
